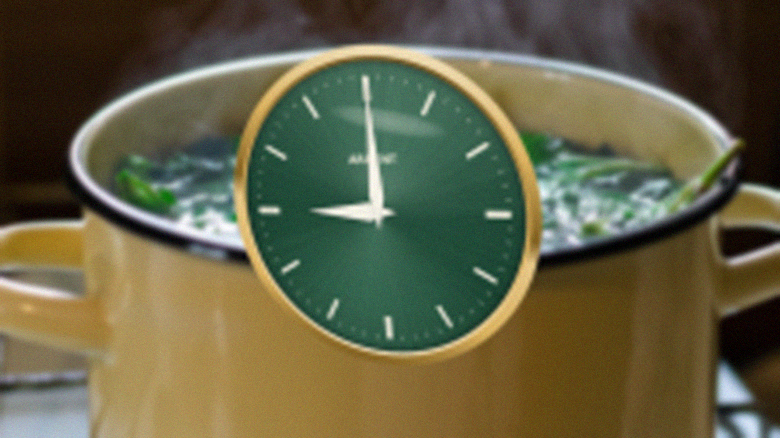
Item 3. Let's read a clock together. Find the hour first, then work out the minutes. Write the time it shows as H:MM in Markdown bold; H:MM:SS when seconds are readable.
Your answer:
**9:00**
